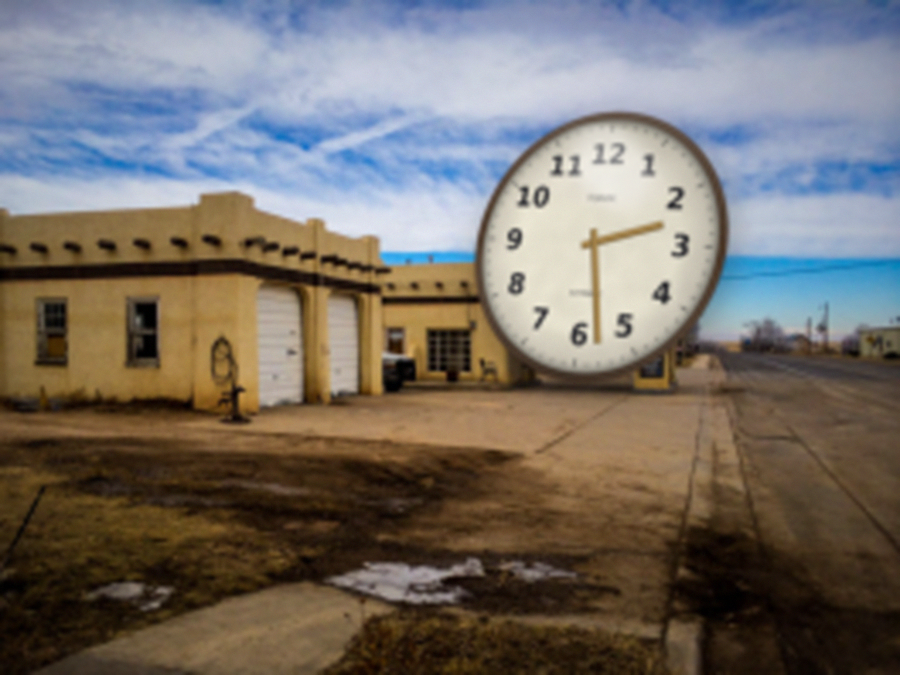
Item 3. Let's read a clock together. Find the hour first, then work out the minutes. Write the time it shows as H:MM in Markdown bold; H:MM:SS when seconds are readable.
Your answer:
**2:28**
